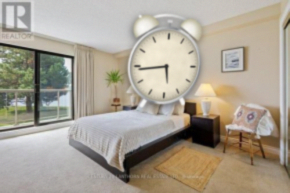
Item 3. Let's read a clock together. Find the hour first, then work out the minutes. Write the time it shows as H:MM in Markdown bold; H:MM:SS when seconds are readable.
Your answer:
**5:44**
